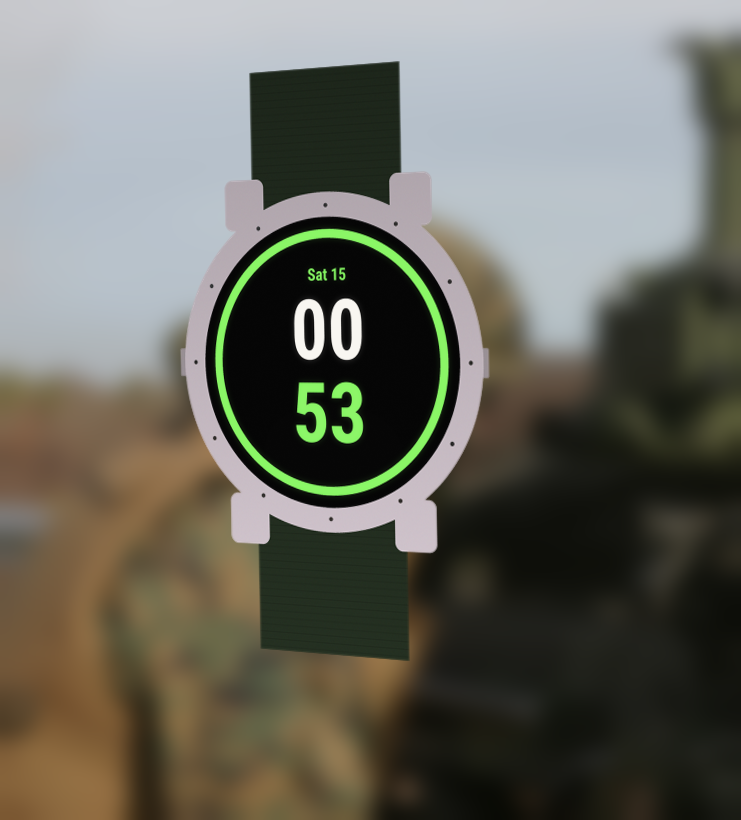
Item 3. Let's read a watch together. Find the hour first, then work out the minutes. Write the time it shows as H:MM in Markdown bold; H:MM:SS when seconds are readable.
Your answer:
**0:53**
